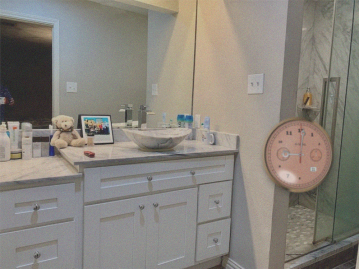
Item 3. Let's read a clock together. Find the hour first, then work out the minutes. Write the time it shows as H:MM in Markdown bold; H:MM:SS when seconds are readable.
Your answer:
**9:01**
